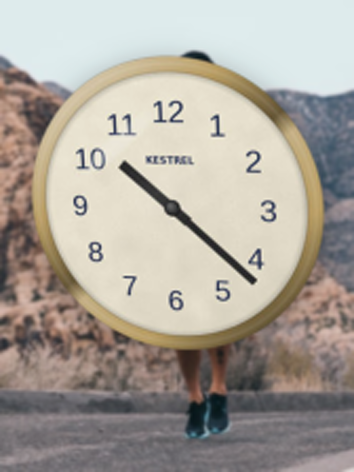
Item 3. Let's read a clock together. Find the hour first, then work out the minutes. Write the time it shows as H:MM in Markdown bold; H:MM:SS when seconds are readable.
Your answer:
**10:22**
